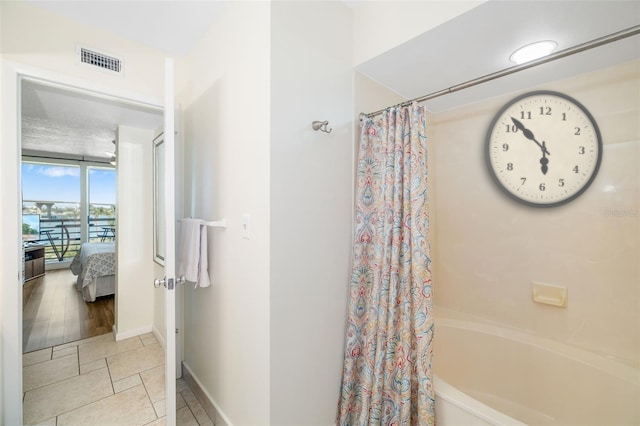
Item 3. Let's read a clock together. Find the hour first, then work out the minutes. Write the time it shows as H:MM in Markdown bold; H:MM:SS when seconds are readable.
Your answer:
**5:52**
